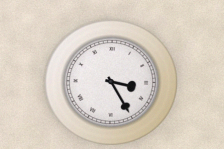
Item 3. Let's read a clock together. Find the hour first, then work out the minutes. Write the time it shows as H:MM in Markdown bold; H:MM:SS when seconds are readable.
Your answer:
**3:25**
